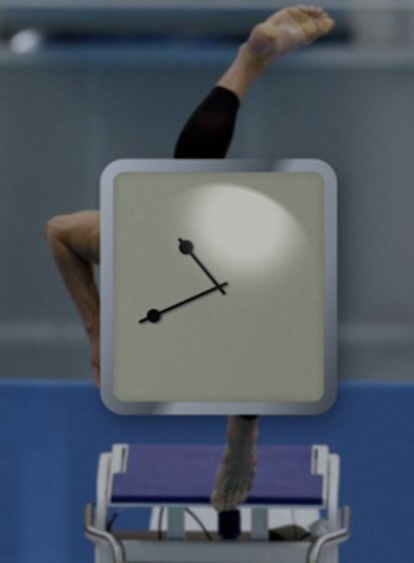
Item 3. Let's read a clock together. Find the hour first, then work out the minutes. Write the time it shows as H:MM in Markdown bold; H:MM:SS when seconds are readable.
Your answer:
**10:41**
